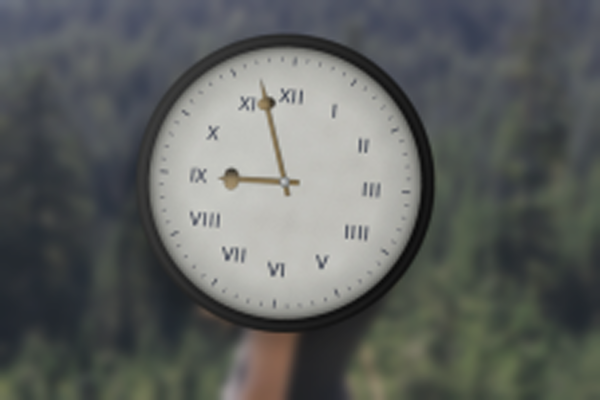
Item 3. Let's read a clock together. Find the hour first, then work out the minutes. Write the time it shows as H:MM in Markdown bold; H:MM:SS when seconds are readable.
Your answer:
**8:57**
